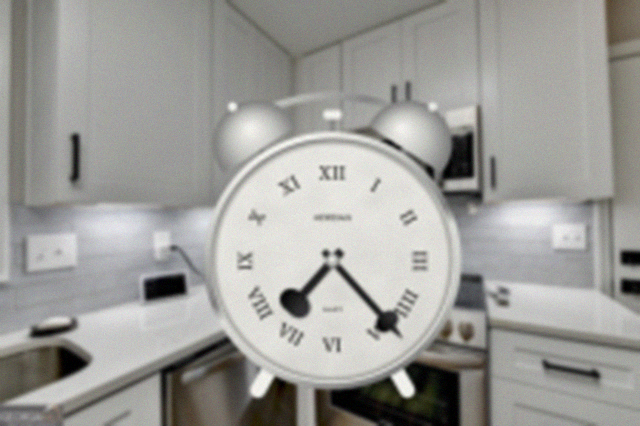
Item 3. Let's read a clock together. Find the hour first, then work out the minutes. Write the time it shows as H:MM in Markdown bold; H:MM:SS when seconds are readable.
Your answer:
**7:23**
